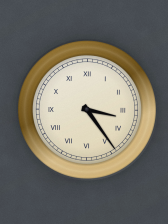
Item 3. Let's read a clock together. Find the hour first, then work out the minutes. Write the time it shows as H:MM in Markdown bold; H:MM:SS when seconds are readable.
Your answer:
**3:24**
